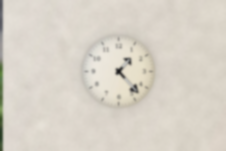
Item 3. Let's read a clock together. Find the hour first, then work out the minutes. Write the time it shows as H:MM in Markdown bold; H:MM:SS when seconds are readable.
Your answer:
**1:23**
